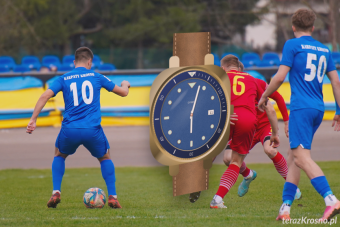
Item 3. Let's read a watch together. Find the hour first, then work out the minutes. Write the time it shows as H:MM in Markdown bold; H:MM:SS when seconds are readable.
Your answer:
**6:03**
